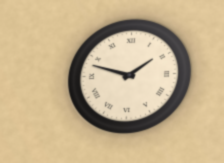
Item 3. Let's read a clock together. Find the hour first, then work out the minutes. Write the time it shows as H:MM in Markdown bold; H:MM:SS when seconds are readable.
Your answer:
**1:48**
